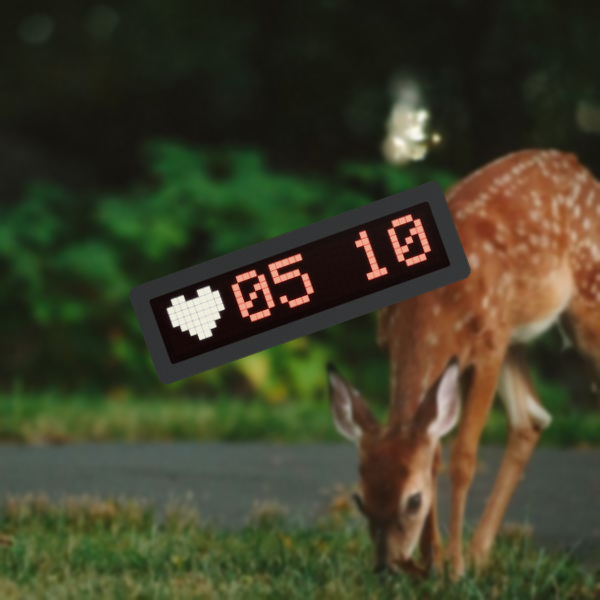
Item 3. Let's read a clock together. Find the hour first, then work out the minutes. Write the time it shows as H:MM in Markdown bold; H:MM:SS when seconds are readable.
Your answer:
**5:10**
